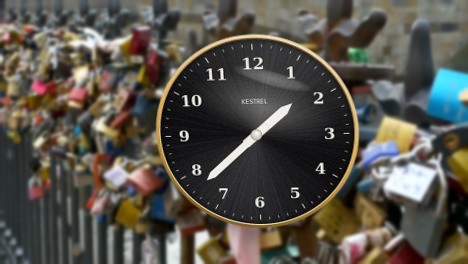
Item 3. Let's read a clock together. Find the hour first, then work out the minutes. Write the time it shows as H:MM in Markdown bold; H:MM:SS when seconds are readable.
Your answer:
**1:38**
